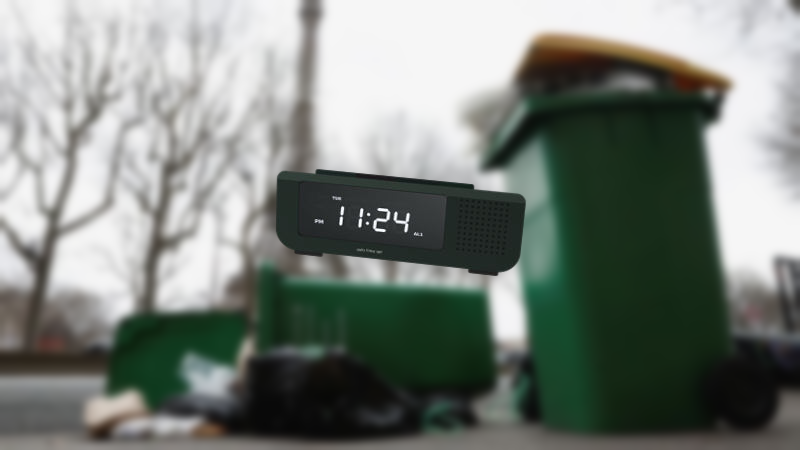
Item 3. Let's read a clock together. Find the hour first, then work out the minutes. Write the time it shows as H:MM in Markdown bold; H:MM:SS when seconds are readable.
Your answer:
**11:24**
